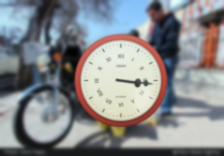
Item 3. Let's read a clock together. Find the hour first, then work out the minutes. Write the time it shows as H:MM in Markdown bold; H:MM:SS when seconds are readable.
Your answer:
**3:16**
